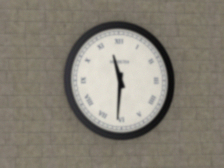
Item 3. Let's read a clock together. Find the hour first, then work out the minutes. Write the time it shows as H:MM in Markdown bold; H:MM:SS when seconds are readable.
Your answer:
**11:31**
